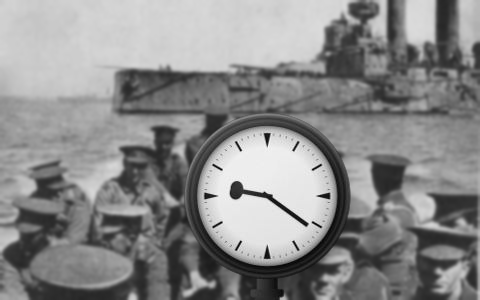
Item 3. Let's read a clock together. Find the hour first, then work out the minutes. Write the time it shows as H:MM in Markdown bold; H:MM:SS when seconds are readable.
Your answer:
**9:21**
